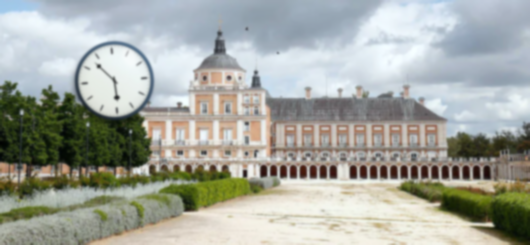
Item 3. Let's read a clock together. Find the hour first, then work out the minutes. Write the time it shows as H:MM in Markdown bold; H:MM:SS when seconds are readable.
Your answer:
**5:53**
